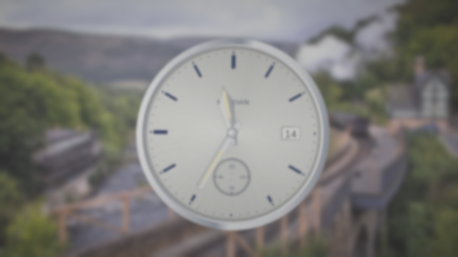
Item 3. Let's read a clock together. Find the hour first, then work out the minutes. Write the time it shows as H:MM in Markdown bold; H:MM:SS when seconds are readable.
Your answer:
**11:35**
